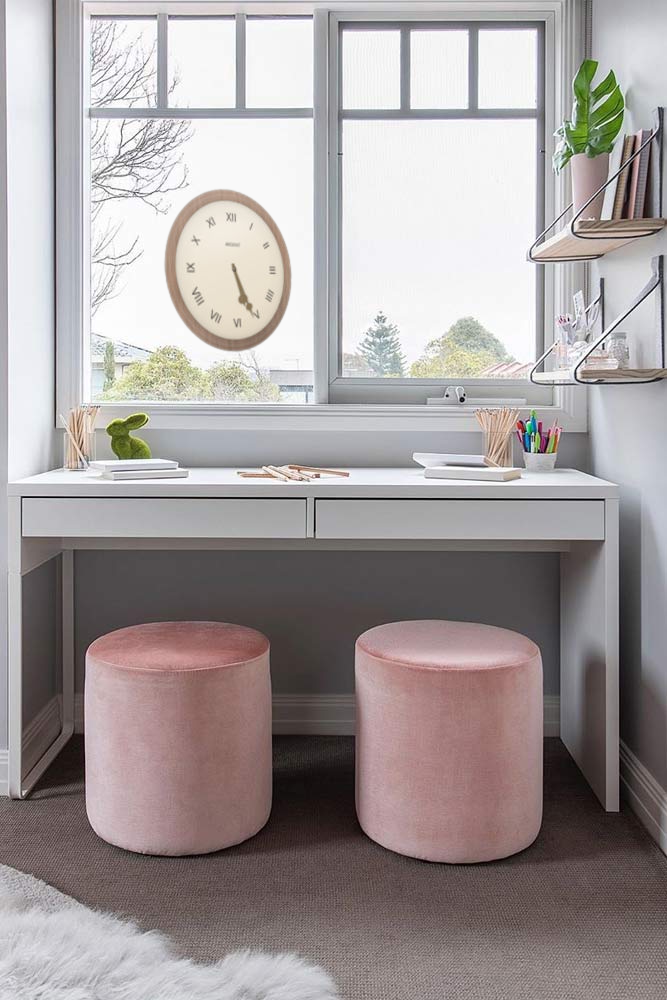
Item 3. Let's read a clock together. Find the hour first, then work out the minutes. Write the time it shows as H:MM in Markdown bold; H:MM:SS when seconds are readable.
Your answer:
**5:26**
